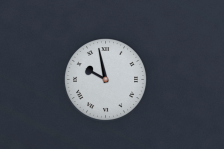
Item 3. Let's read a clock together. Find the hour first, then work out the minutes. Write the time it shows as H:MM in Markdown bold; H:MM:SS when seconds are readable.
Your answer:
**9:58**
